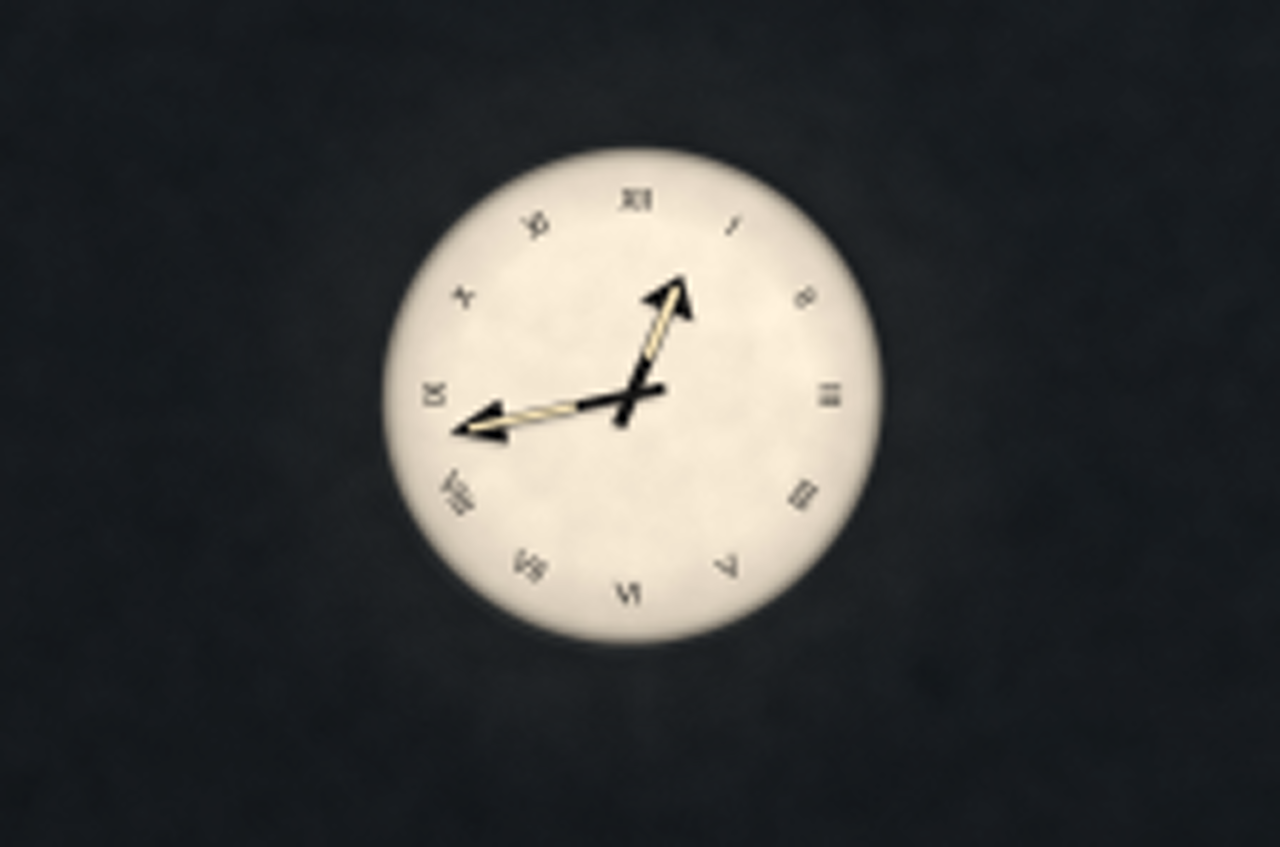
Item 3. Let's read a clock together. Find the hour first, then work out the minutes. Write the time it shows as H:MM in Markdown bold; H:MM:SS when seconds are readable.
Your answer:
**12:43**
